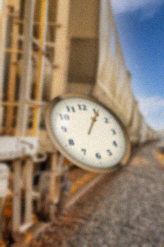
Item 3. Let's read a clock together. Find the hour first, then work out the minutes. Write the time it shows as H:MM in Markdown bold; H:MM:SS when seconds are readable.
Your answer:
**1:06**
